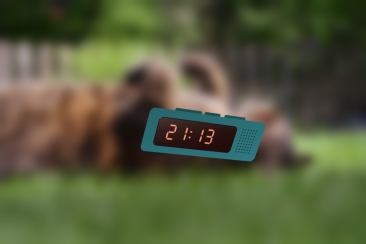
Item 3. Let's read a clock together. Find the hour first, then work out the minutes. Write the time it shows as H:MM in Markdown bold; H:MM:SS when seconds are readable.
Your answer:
**21:13**
